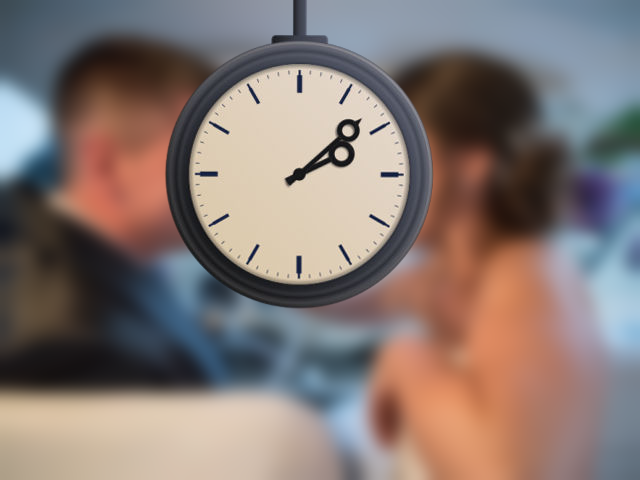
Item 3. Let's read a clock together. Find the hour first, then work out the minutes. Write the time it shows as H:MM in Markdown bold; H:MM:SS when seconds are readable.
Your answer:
**2:08**
